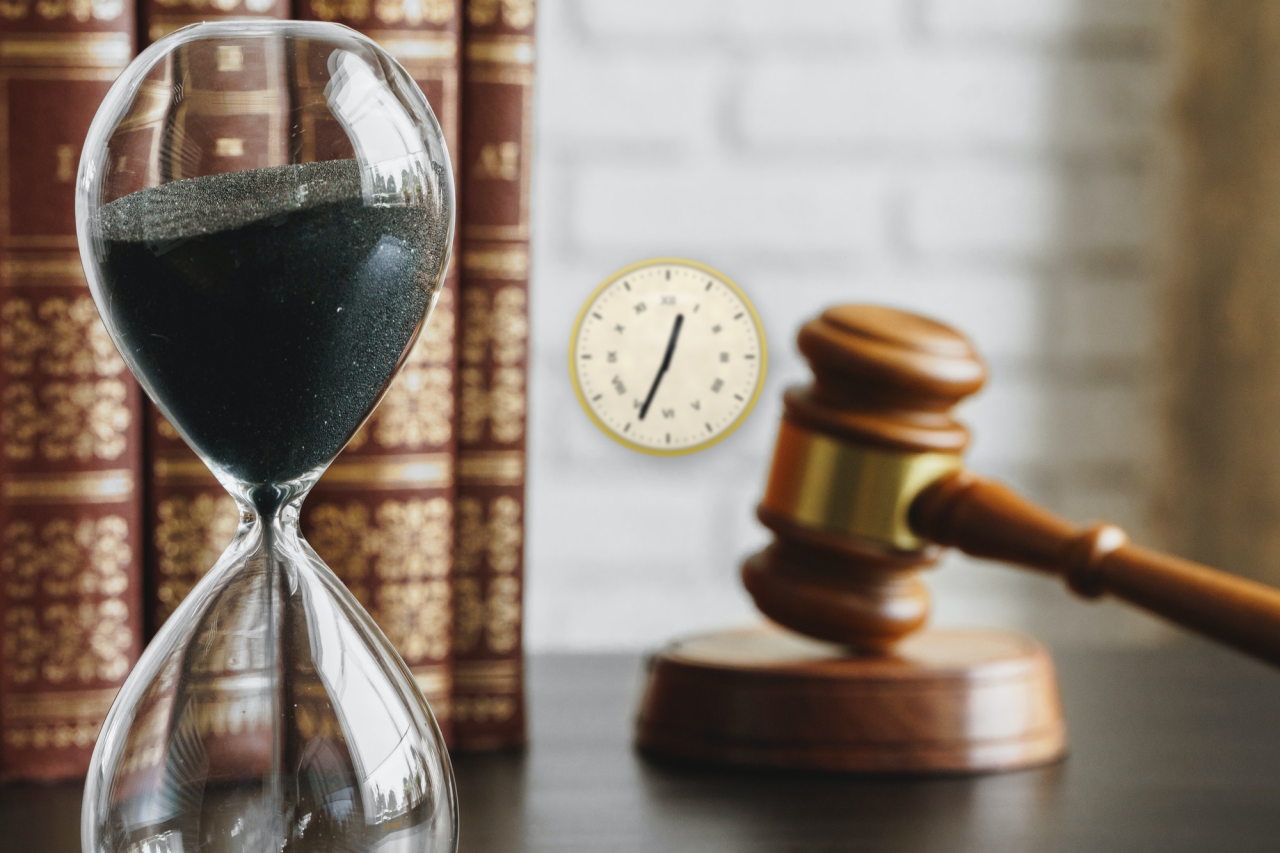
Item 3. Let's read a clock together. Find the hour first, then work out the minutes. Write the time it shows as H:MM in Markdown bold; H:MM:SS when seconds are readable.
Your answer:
**12:34**
